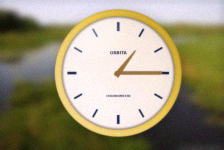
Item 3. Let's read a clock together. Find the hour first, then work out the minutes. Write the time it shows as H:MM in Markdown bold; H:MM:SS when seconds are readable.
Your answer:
**1:15**
